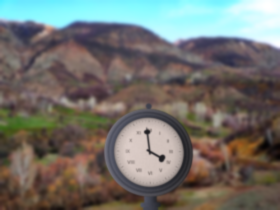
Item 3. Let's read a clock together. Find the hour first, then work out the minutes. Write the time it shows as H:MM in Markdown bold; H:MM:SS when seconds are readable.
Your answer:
**3:59**
